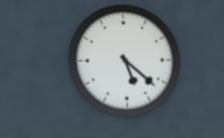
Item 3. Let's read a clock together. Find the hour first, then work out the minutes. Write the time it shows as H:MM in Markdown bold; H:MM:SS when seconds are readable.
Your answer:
**5:22**
